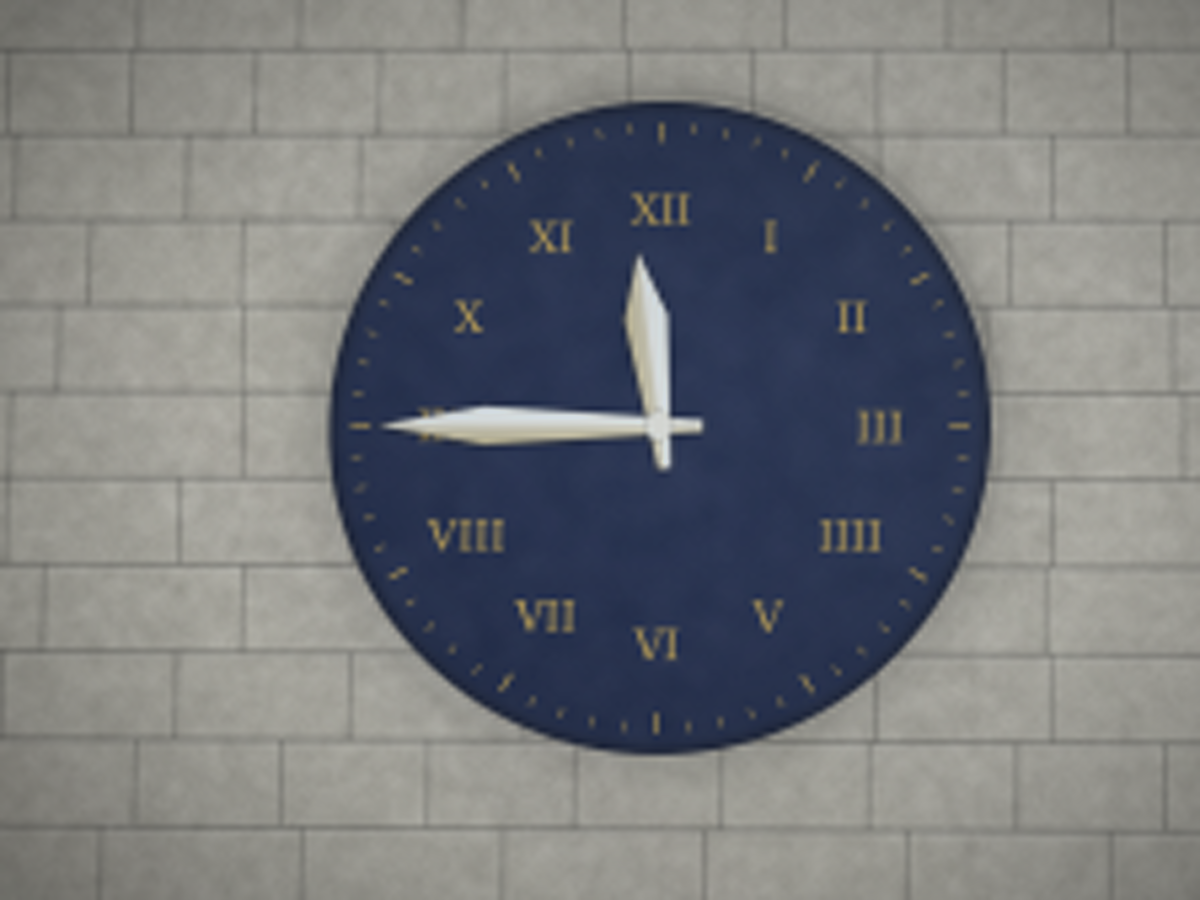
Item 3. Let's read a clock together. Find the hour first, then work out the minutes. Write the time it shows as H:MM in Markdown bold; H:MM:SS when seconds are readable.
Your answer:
**11:45**
